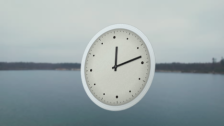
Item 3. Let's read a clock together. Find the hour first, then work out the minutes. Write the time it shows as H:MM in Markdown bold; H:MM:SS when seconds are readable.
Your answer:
**12:13**
